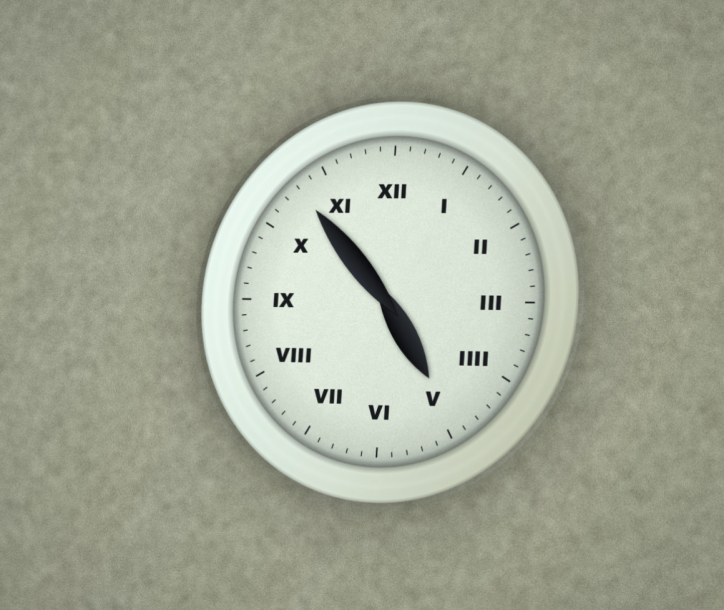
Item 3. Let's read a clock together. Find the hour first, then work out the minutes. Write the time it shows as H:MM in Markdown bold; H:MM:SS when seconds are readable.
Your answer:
**4:53**
